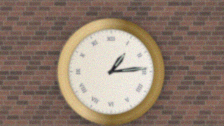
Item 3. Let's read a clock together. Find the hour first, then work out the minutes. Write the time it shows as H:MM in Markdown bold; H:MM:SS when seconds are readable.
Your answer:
**1:14**
